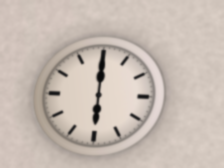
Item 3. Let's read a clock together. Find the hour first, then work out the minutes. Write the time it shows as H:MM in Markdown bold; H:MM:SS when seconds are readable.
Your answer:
**6:00**
